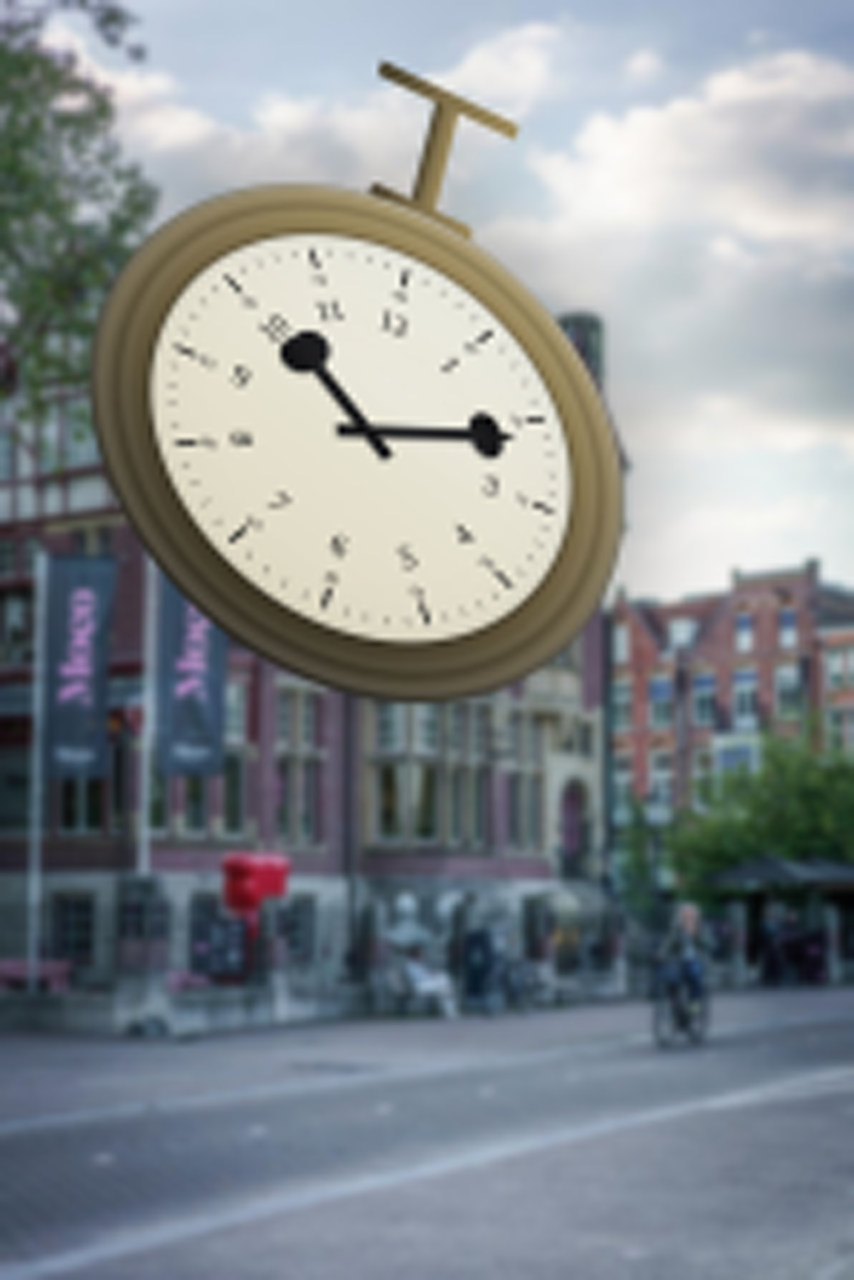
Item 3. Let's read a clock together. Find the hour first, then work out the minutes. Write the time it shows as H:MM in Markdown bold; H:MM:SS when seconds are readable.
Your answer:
**10:11**
